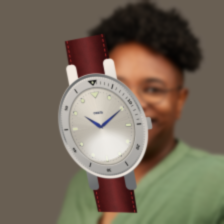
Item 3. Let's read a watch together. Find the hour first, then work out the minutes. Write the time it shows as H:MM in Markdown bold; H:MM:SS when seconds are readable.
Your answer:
**10:10**
